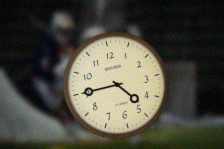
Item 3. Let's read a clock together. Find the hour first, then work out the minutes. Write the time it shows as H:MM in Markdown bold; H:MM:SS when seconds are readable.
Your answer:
**4:45**
